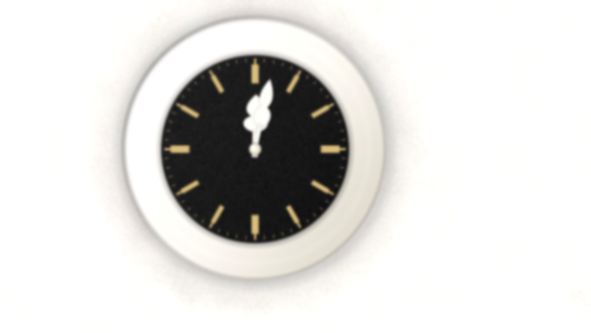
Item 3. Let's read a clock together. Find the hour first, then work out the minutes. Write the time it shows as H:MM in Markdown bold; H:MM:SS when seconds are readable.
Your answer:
**12:02**
